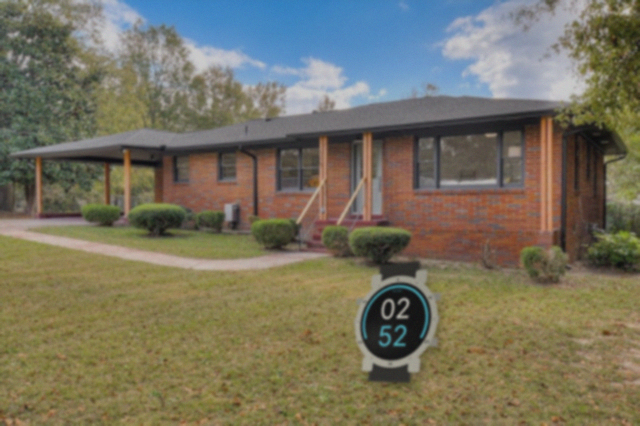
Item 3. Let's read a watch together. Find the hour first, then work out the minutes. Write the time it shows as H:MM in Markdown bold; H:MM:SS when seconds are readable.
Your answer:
**2:52**
